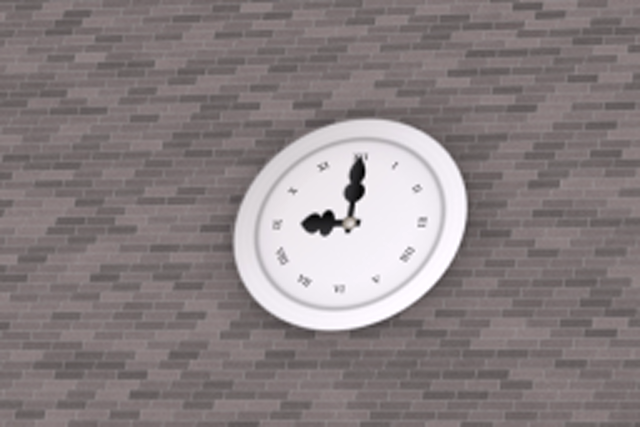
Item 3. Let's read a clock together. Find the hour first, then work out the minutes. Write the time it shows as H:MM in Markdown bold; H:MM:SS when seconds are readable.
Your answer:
**9:00**
